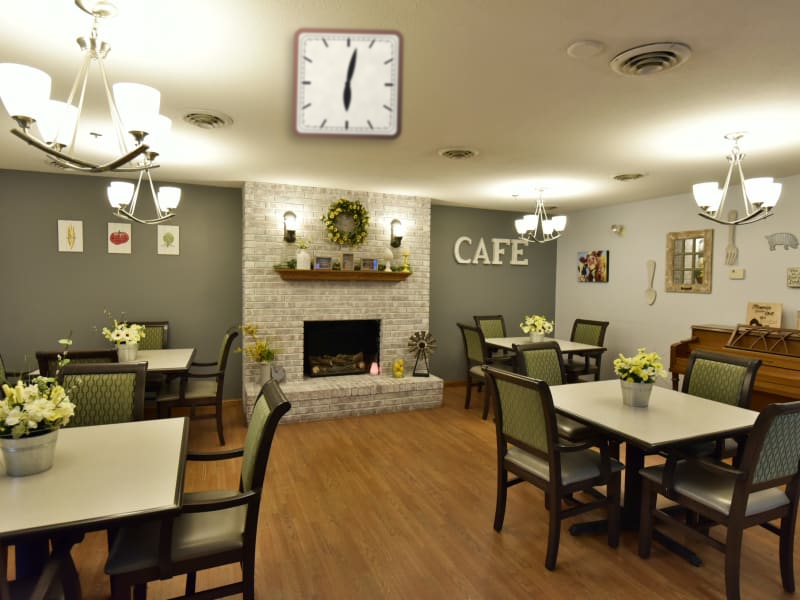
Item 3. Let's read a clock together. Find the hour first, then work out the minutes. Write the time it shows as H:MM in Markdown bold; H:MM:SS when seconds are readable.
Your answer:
**6:02**
